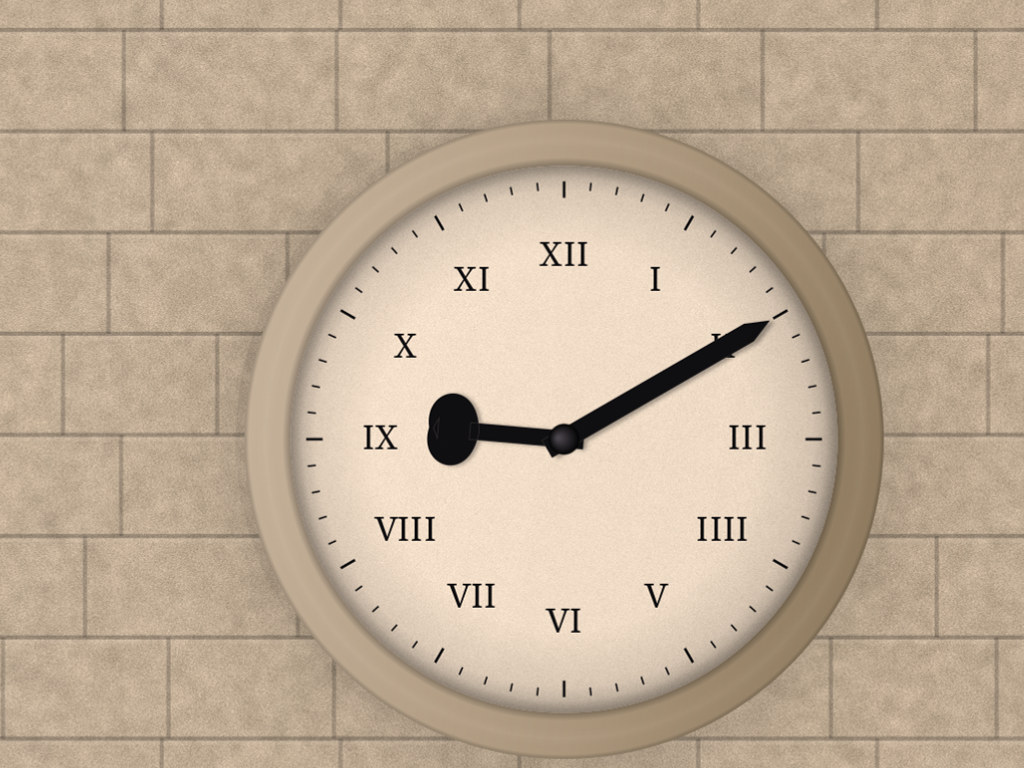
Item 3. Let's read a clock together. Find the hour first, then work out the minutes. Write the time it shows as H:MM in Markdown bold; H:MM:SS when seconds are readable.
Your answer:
**9:10**
